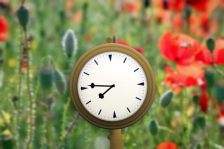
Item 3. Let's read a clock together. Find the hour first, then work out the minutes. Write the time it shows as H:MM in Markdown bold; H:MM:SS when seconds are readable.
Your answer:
**7:46**
